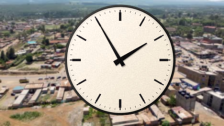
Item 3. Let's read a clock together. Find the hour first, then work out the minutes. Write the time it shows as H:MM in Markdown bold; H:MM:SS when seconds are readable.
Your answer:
**1:55**
